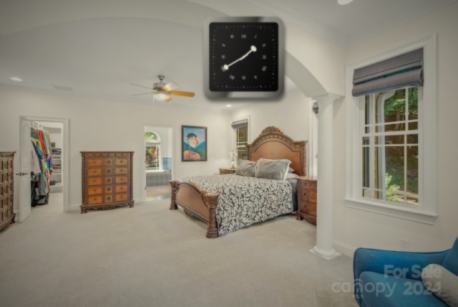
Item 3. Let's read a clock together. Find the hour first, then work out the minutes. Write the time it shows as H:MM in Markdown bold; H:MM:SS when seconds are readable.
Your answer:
**1:40**
